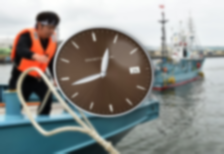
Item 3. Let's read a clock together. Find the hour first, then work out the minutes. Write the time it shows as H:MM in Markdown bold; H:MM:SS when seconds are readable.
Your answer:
**12:43**
